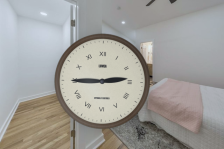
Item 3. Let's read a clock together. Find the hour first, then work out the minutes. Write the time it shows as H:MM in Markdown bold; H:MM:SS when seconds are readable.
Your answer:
**2:45**
